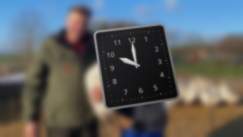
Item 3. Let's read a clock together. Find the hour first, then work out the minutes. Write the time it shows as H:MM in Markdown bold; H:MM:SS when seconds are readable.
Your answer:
**10:00**
